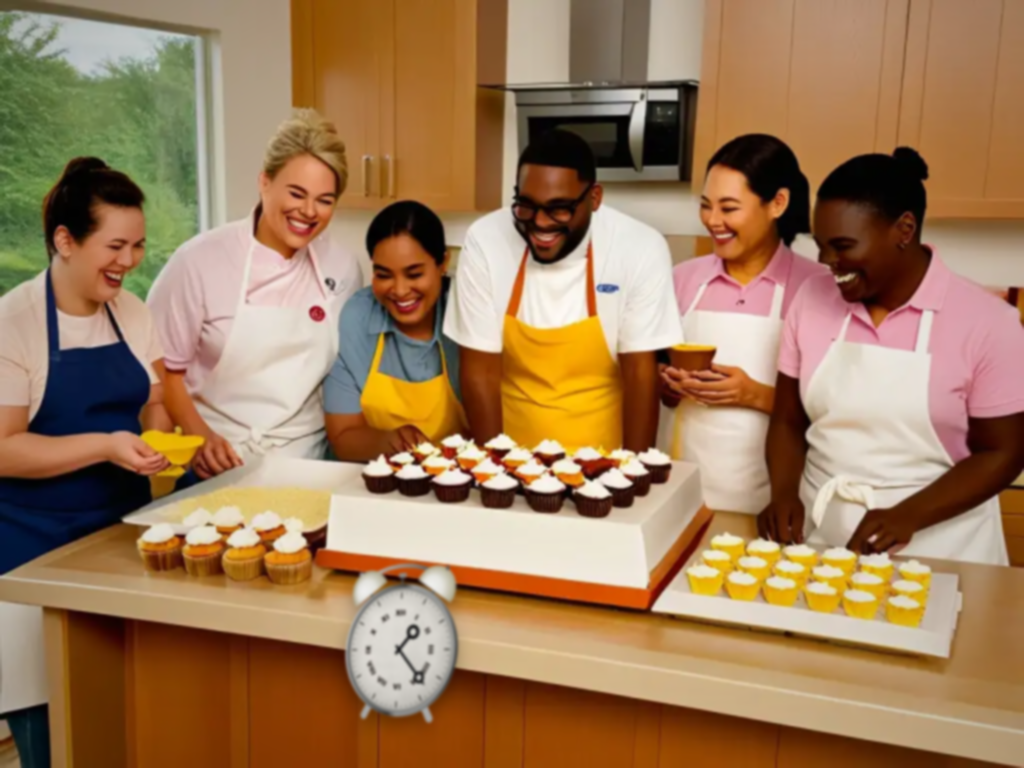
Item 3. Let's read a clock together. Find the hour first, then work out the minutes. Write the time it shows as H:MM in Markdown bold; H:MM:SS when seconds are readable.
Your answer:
**1:23**
